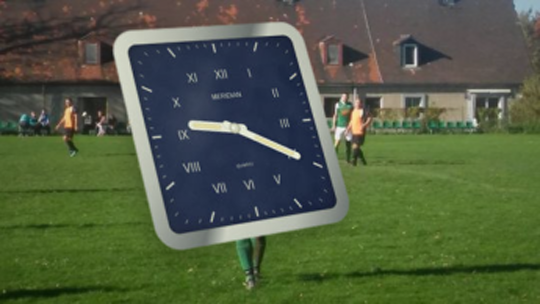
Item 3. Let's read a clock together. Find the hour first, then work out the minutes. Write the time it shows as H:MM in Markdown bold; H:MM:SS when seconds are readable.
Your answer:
**9:20**
